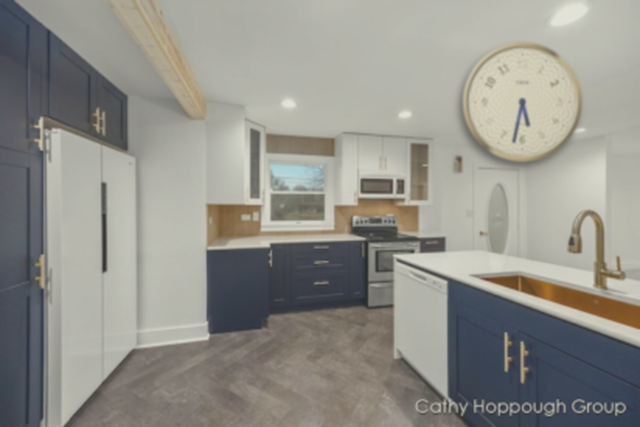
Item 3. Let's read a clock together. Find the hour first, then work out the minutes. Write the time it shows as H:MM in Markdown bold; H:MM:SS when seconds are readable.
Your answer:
**5:32**
